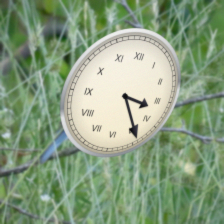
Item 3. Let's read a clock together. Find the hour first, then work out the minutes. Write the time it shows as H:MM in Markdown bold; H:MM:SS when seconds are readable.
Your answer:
**3:24**
